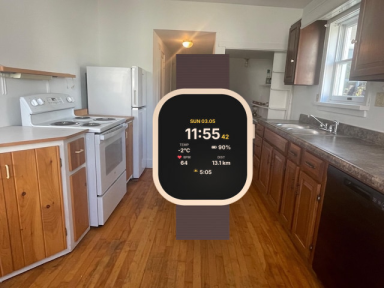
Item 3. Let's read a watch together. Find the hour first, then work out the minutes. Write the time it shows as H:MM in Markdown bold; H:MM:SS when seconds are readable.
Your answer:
**11:55**
